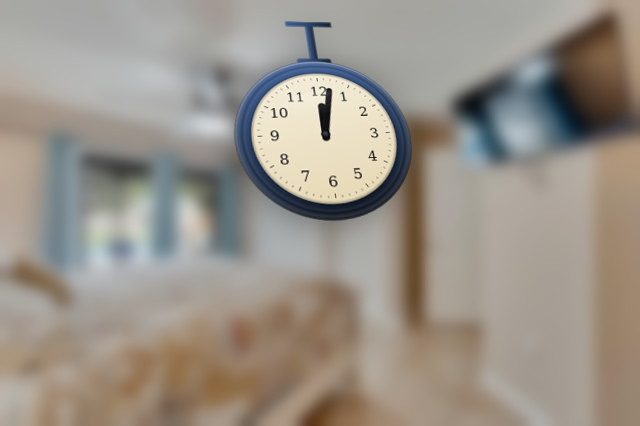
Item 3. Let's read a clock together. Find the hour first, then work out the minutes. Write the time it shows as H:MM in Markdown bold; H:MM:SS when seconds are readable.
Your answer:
**12:02**
